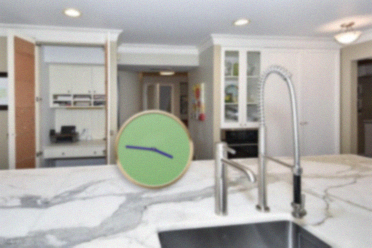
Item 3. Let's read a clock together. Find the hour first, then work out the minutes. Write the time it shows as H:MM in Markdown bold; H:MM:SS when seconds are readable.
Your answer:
**3:46**
